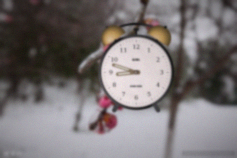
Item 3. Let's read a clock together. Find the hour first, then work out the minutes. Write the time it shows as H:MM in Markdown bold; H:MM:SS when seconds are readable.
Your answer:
**8:48**
